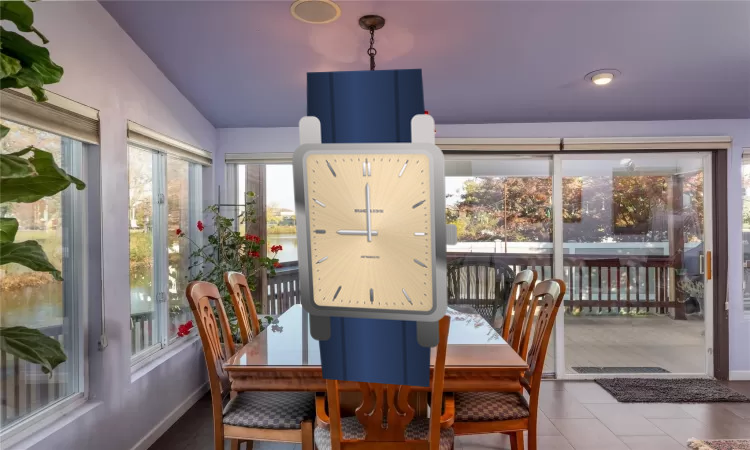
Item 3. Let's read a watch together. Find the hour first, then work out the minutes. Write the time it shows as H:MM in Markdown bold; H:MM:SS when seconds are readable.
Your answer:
**9:00**
